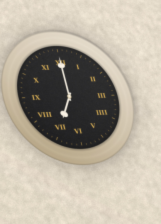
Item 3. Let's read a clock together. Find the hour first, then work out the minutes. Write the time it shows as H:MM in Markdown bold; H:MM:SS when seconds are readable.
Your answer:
**7:00**
